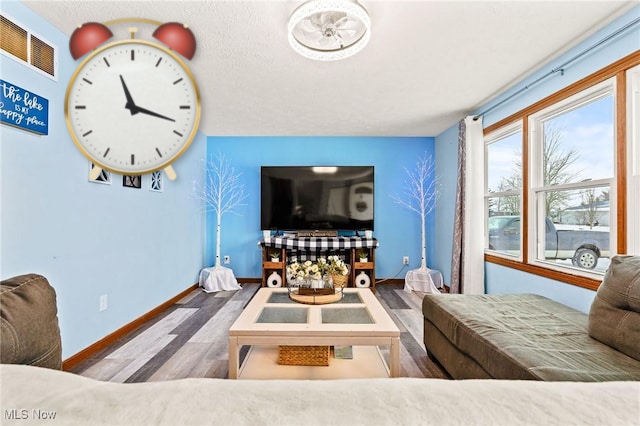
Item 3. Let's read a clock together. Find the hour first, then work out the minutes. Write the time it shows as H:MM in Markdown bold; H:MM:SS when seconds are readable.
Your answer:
**11:18**
